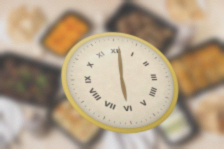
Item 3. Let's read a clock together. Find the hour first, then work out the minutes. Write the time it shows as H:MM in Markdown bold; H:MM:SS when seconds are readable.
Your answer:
**6:01**
